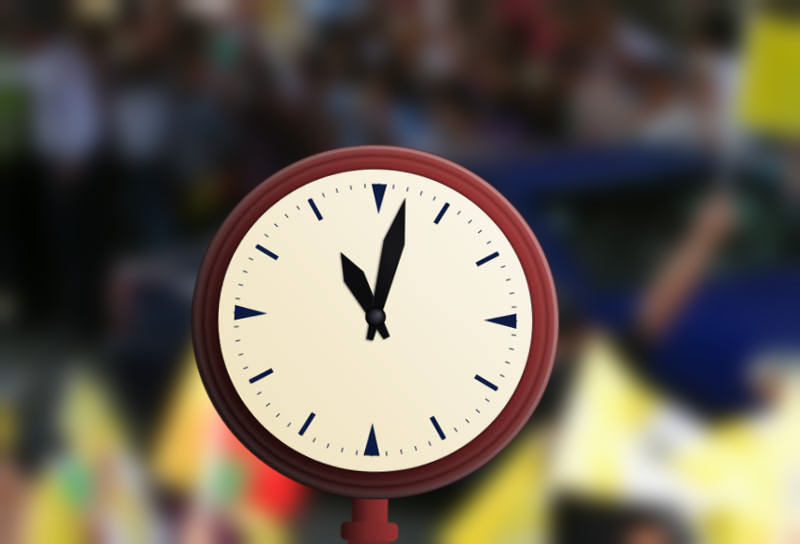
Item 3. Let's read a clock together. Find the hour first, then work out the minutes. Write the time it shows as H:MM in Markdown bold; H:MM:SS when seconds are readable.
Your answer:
**11:02**
